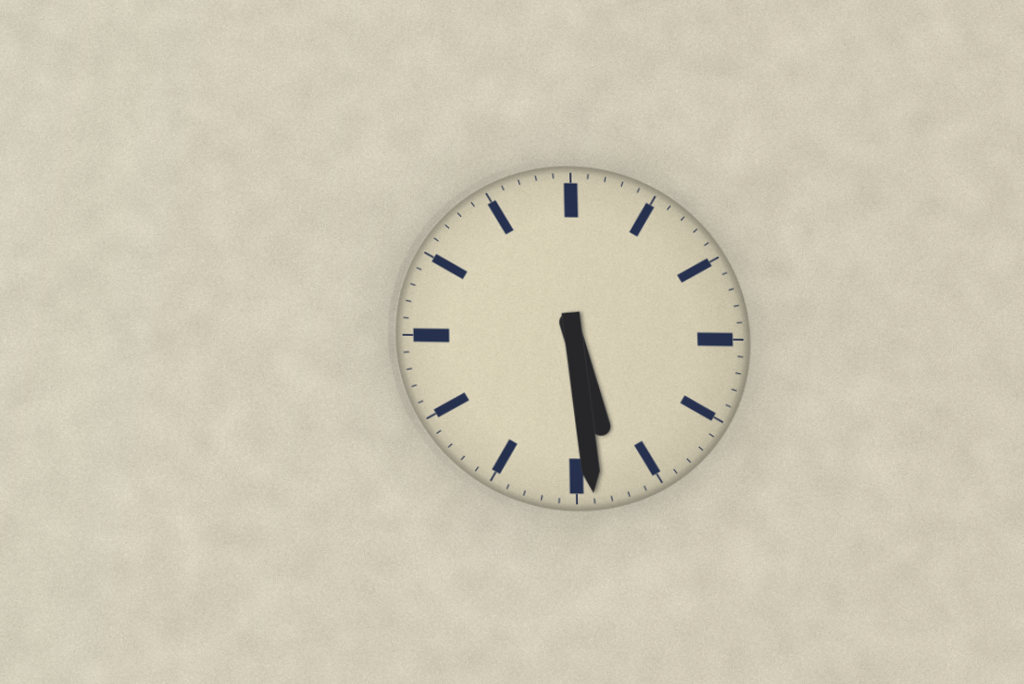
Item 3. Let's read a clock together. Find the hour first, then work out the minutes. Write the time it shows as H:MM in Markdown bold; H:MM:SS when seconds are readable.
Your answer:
**5:29**
